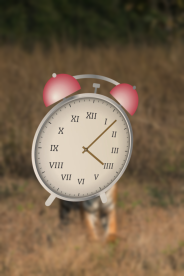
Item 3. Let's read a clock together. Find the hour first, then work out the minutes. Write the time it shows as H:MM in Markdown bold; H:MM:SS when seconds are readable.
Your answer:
**4:07**
